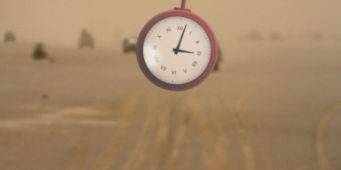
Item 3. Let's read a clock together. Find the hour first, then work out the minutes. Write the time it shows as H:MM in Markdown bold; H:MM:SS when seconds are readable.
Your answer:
**3:02**
